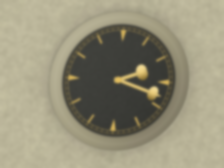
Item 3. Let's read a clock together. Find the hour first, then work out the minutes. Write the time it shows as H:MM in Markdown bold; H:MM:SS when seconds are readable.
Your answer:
**2:18**
